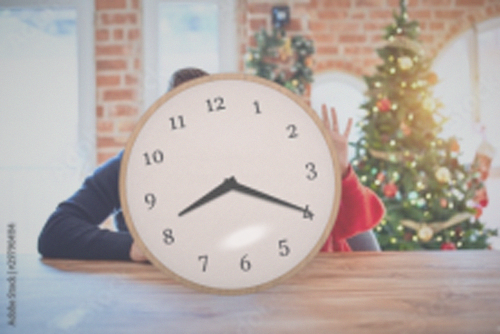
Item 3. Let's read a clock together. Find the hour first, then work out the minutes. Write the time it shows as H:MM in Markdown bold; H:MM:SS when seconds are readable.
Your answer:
**8:20**
